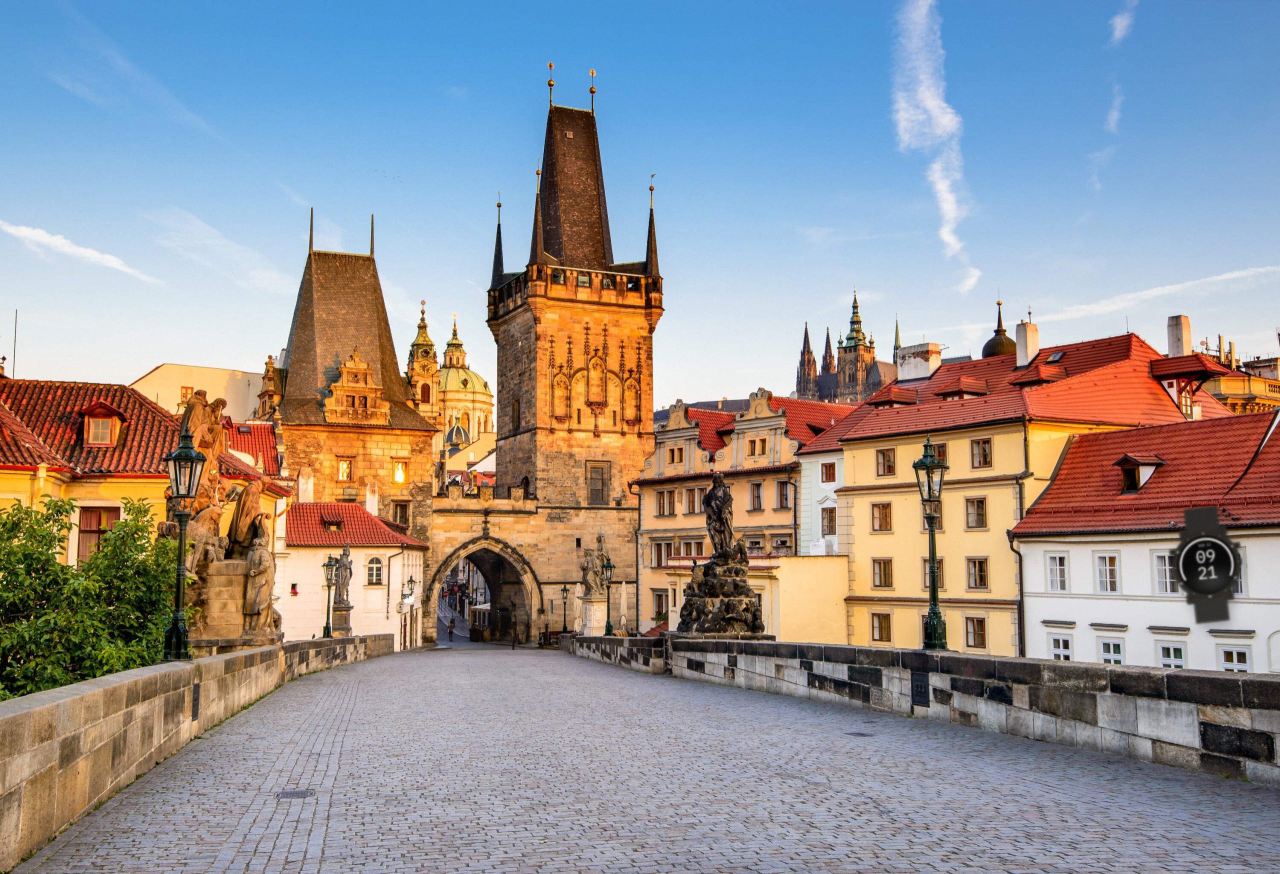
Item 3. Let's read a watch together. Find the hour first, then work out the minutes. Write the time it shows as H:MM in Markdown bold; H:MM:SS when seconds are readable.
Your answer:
**9:21**
